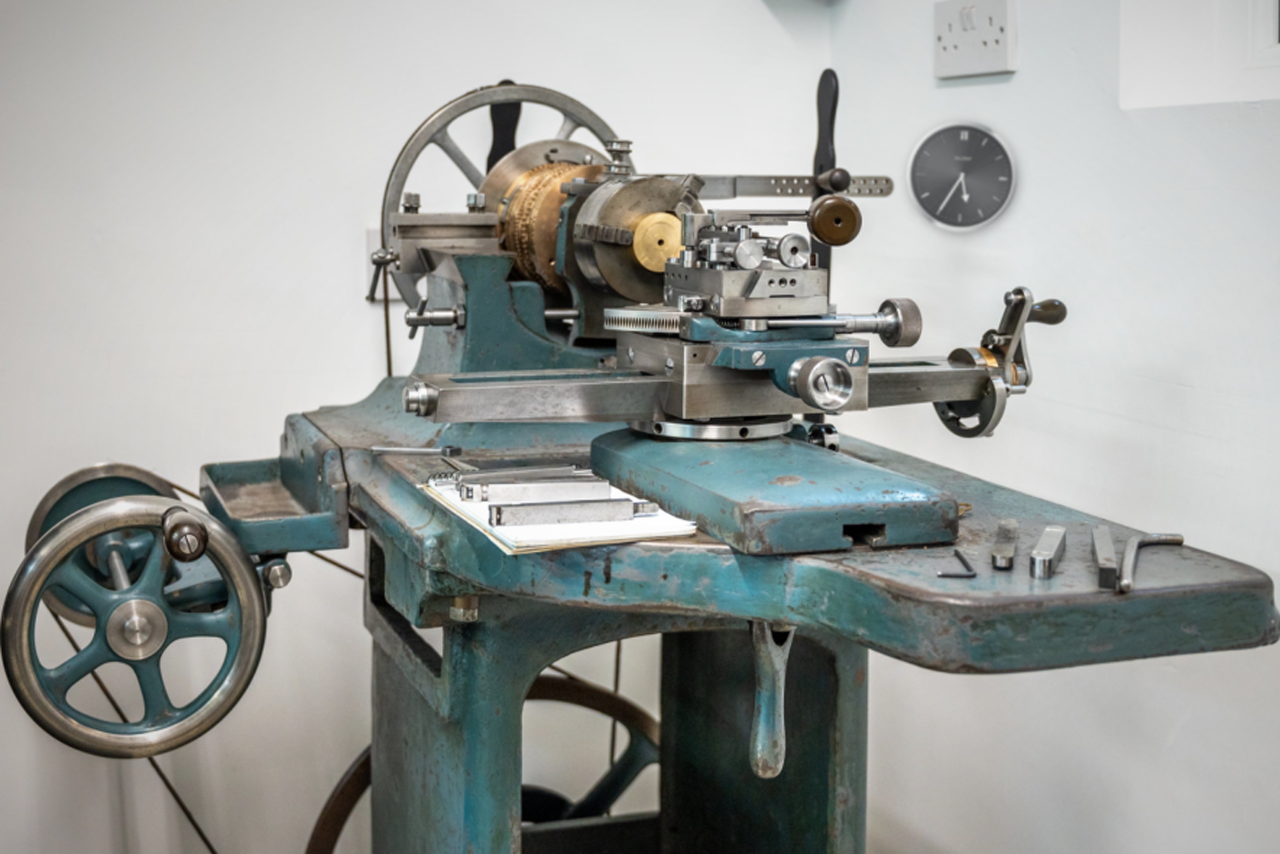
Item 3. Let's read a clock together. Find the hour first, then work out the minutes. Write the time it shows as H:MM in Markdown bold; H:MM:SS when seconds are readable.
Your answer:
**5:35**
